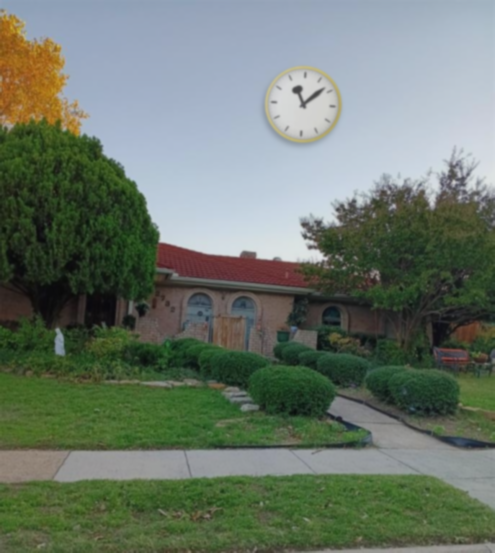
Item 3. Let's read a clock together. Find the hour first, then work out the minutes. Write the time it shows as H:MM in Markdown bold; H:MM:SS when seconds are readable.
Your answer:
**11:08**
